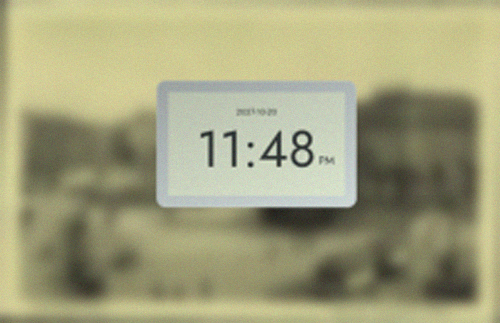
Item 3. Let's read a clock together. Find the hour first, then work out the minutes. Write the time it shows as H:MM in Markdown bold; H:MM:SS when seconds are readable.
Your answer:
**11:48**
